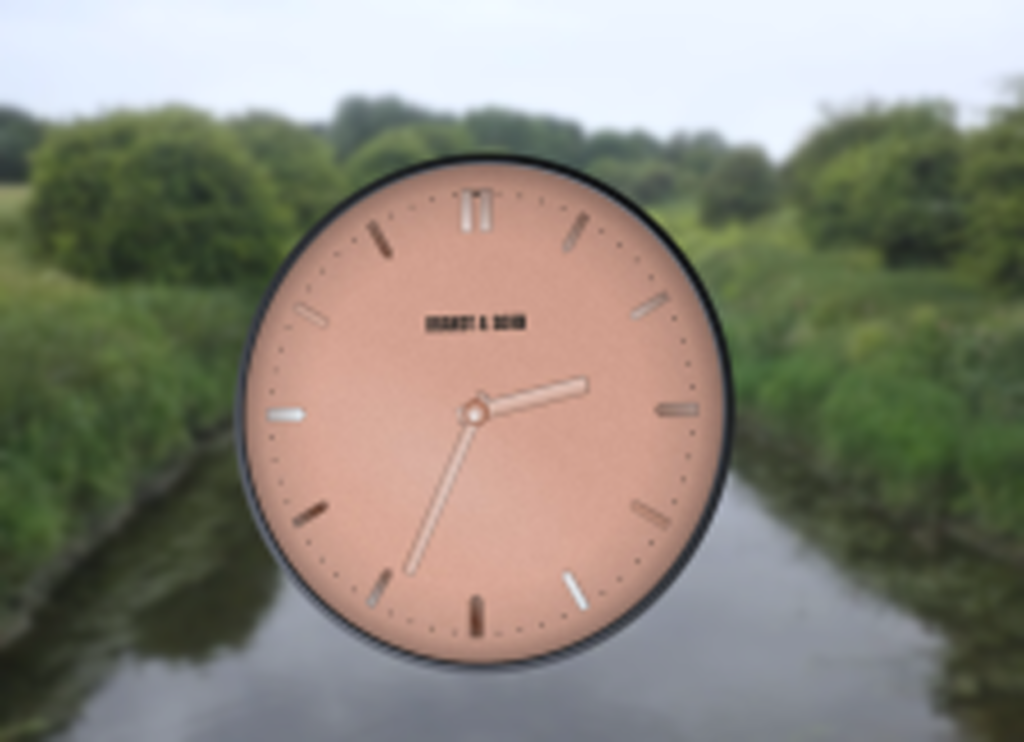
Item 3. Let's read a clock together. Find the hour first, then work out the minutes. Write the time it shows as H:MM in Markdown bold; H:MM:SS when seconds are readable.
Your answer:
**2:34**
